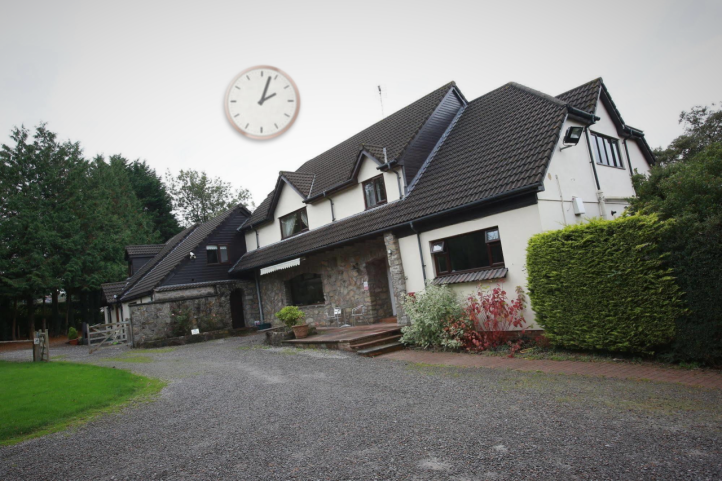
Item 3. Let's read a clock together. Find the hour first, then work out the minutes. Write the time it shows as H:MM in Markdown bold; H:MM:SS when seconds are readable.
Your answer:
**2:03**
